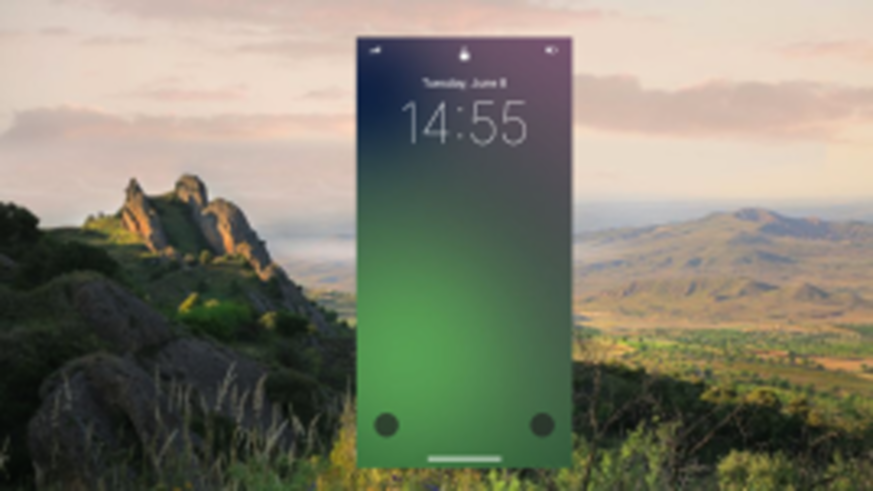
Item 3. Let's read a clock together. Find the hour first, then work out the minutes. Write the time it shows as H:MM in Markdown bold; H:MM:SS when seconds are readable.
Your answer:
**14:55**
